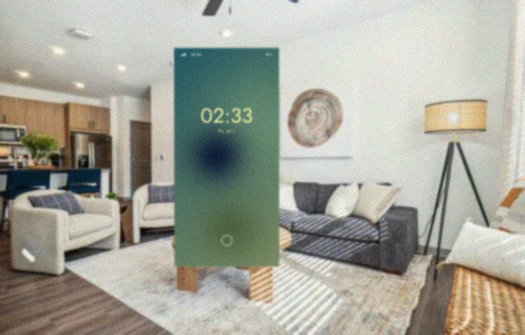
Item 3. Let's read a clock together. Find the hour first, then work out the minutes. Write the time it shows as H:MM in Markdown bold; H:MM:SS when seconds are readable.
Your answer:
**2:33**
